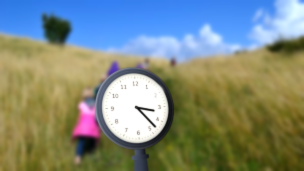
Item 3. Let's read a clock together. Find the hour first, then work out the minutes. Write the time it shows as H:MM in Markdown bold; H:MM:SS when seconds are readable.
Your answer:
**3:23**
